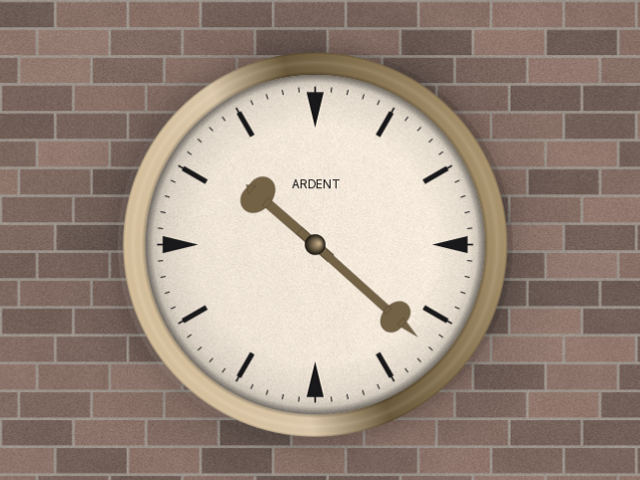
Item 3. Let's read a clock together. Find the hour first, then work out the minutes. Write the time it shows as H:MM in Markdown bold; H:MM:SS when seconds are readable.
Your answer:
**10:22**
